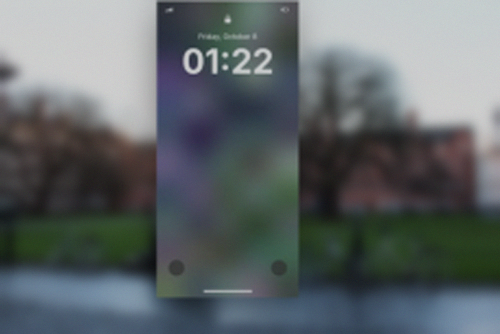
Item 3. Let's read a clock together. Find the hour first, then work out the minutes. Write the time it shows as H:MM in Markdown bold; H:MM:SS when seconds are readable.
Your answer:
**1:22**
